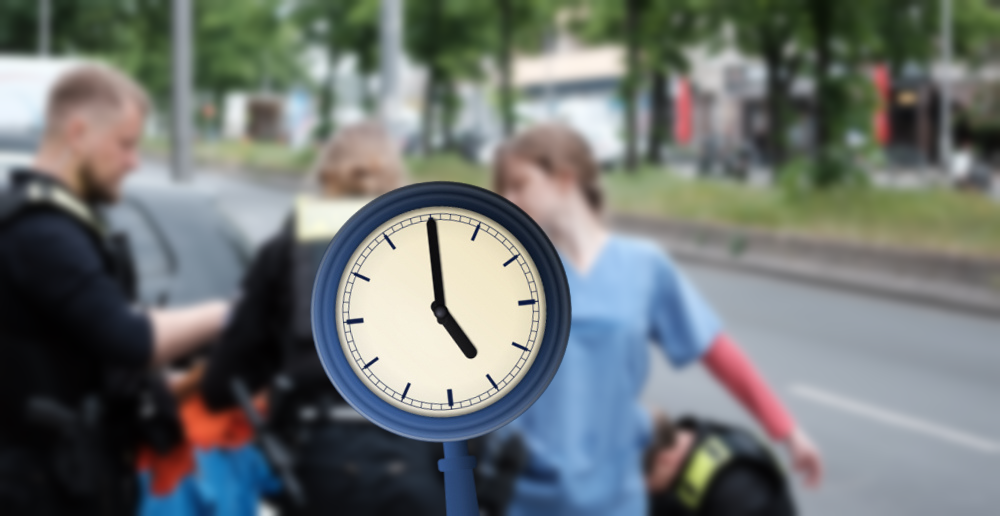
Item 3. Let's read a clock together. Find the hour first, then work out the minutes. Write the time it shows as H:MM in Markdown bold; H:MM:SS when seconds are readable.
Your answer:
**5:00**
